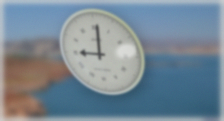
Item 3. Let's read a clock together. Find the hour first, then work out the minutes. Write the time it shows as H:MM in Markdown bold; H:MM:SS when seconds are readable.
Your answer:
**9:01**
